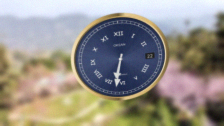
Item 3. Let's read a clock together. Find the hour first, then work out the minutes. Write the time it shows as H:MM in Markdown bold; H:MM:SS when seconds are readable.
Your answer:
**6:32**
